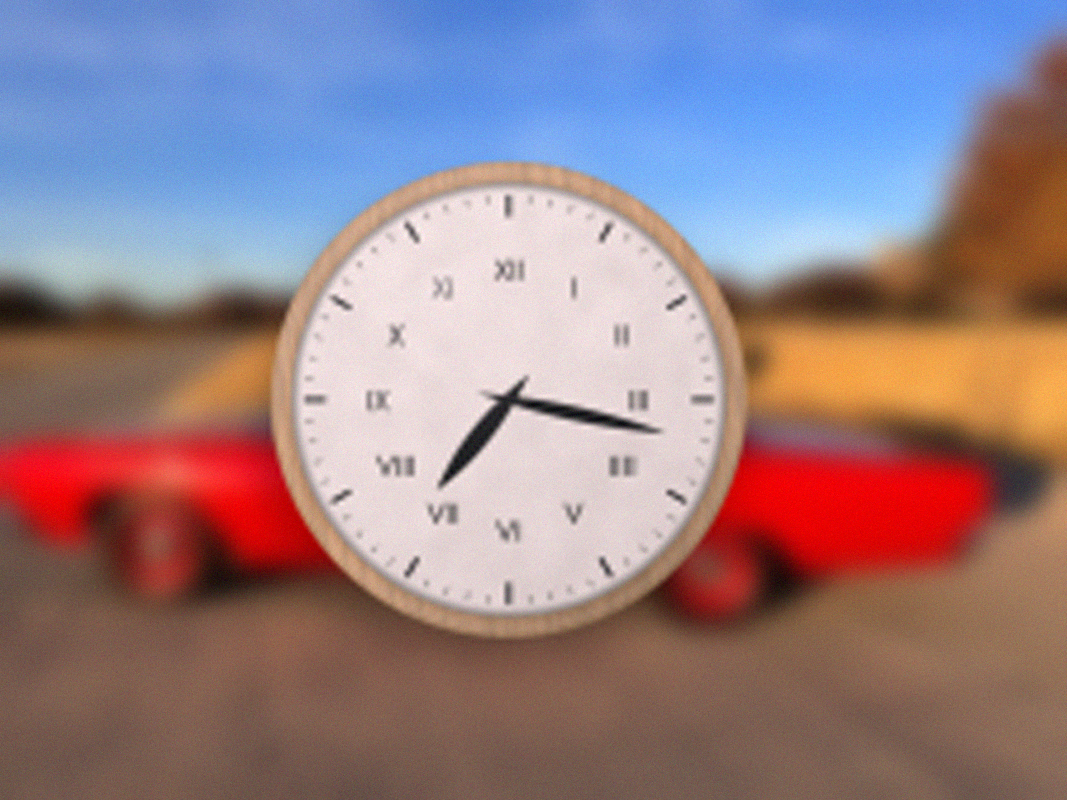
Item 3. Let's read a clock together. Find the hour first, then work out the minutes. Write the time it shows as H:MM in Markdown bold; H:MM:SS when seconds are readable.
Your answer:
**7:17**
